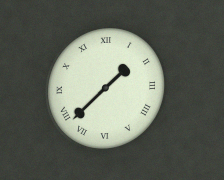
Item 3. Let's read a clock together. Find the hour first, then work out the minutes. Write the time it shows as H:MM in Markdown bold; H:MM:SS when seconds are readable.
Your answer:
**1:38**
